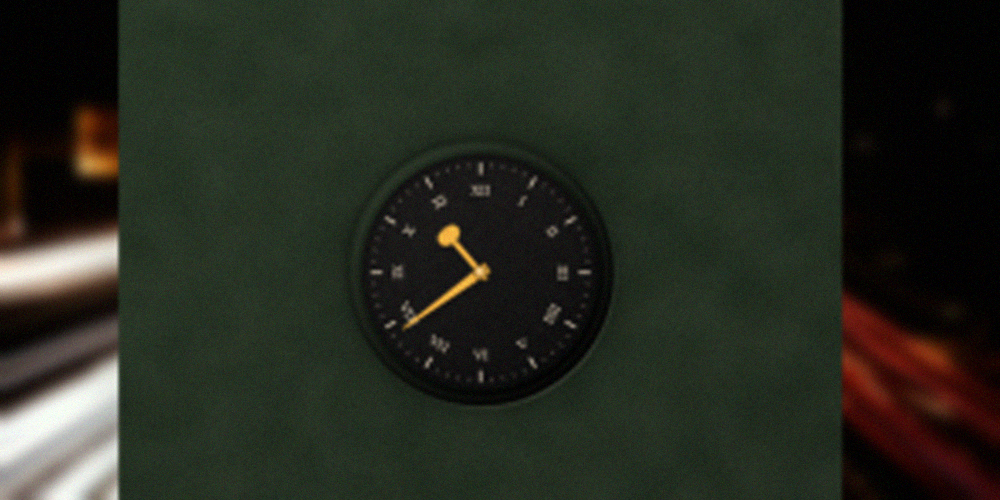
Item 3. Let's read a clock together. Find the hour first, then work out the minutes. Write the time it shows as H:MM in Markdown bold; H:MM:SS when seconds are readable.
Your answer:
**10:39**
